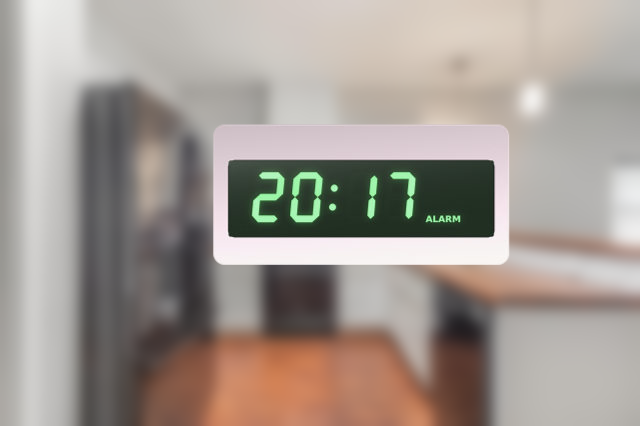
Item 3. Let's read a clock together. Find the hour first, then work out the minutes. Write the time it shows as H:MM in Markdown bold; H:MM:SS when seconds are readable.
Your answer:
**20:17**
